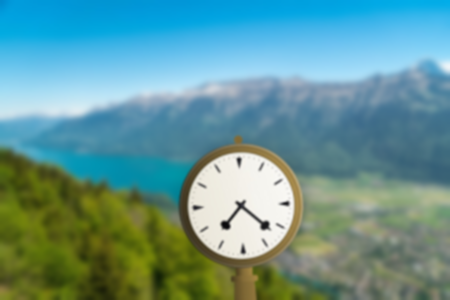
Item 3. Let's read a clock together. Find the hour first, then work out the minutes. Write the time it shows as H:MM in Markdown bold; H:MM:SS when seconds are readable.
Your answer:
**7:22**
